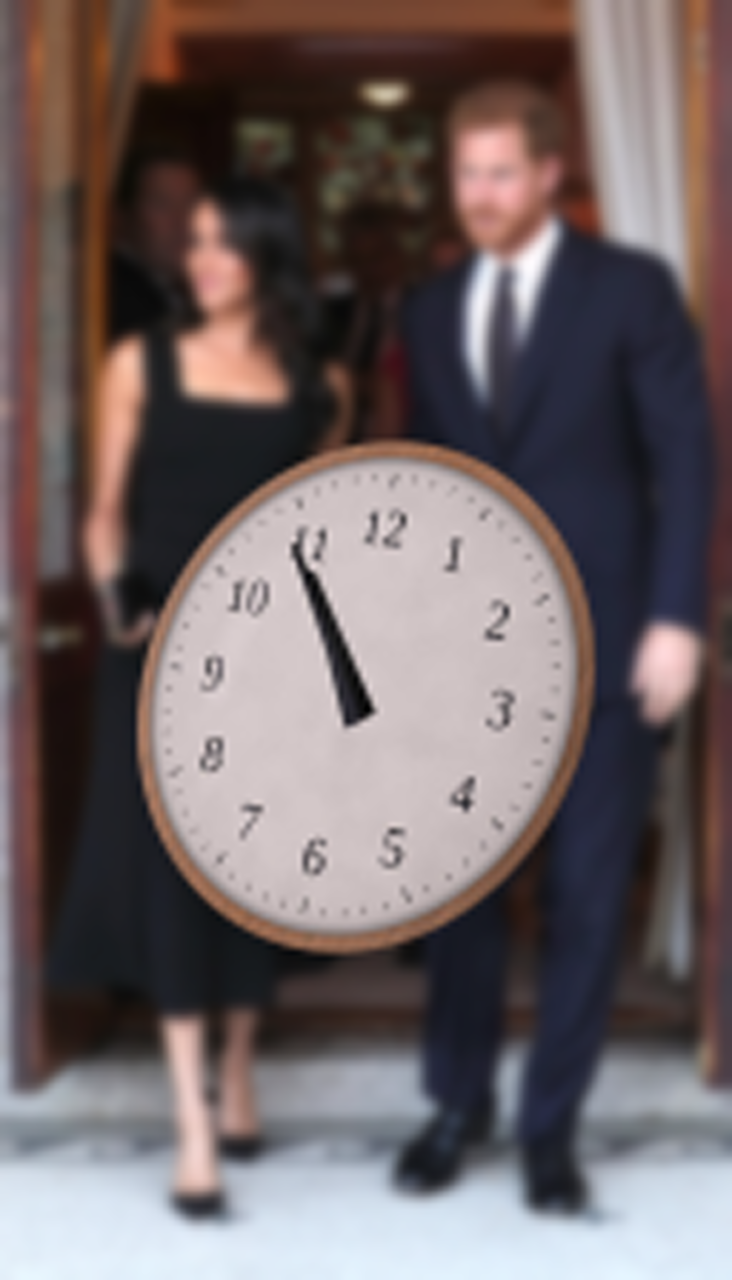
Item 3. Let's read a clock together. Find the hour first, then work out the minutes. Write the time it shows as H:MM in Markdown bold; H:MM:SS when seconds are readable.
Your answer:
**10:54**
